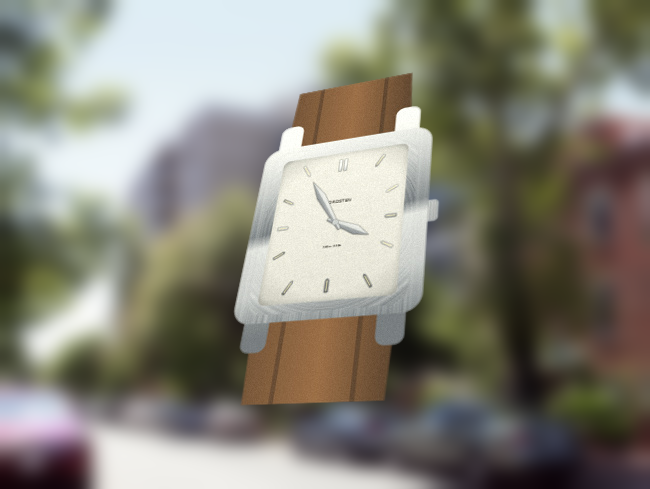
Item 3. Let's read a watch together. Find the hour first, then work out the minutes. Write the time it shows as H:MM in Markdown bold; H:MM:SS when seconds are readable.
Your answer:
**3:55**
